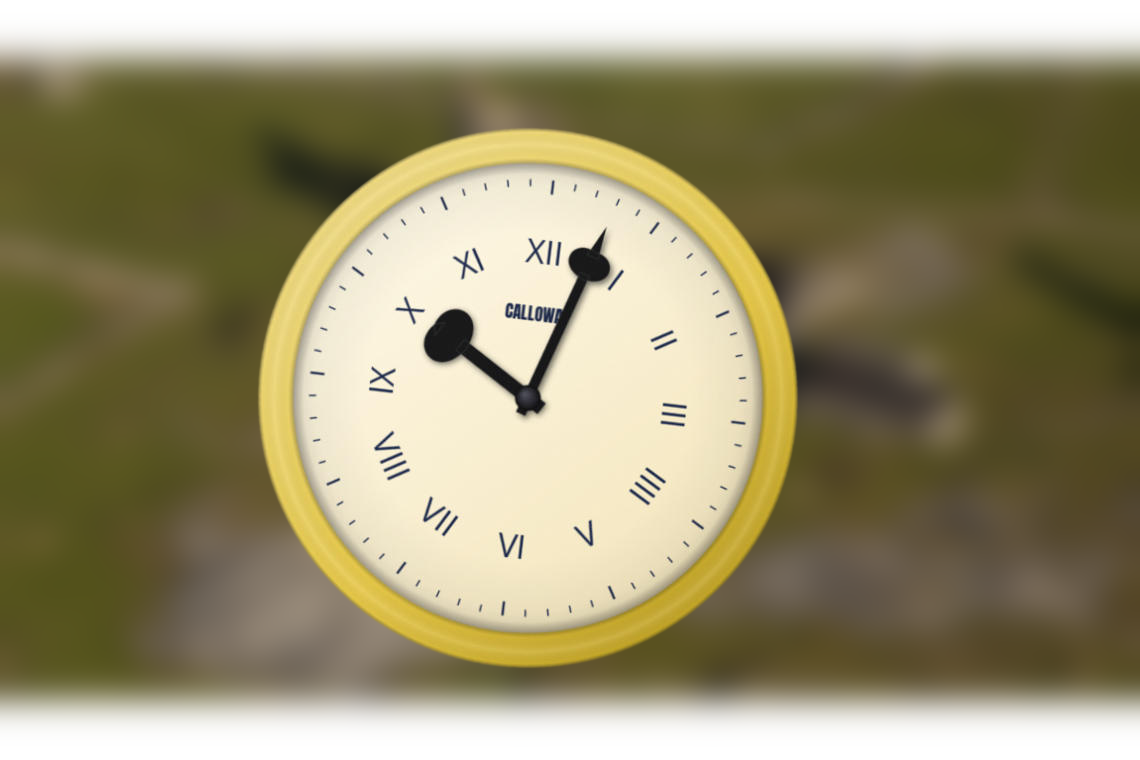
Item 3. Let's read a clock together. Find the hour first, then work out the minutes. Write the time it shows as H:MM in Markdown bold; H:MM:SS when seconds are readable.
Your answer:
**10:03**
